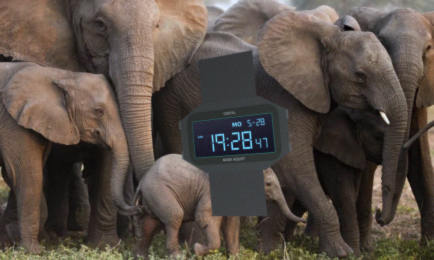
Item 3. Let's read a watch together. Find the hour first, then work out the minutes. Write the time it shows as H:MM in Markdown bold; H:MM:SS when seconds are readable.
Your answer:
**19:28**
